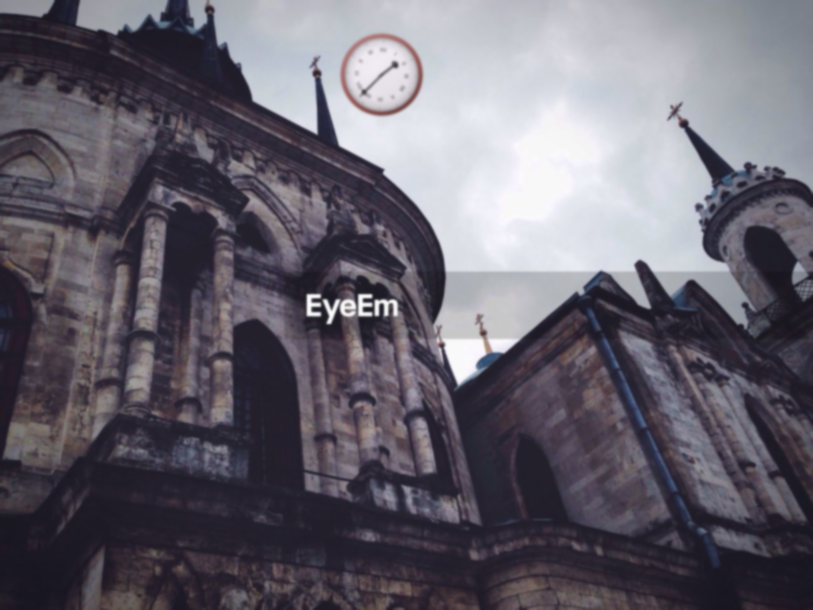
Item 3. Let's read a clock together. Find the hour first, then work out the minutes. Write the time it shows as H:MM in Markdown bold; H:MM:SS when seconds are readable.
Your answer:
**1:37**
